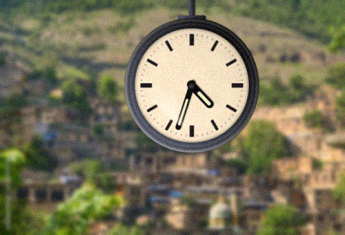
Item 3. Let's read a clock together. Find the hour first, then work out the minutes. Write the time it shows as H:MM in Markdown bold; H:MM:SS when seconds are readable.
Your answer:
**4:33**
